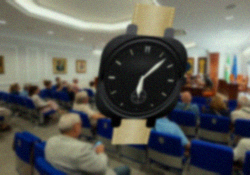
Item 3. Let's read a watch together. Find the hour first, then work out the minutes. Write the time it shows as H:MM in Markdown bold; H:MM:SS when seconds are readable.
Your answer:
**6:07**
